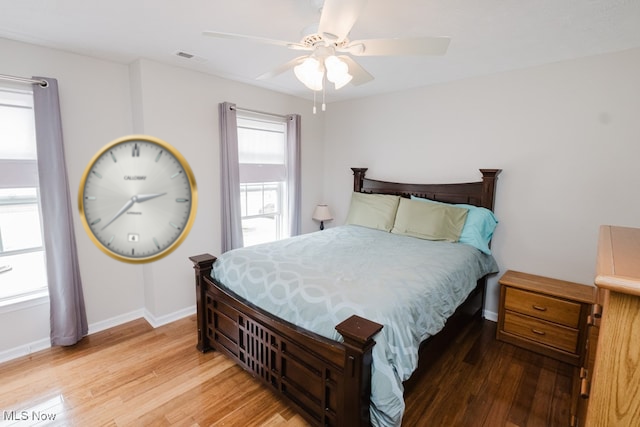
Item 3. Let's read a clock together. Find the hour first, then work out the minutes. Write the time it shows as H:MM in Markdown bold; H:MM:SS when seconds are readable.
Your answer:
**2:38**
